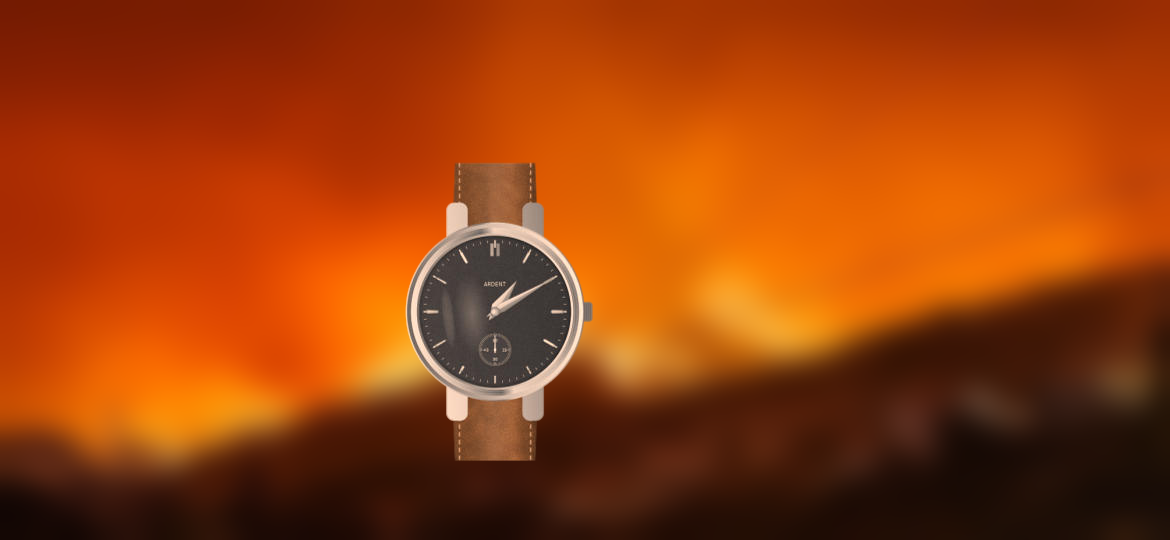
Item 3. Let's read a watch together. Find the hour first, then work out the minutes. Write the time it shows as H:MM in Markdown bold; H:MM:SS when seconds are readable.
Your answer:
**1:10**
